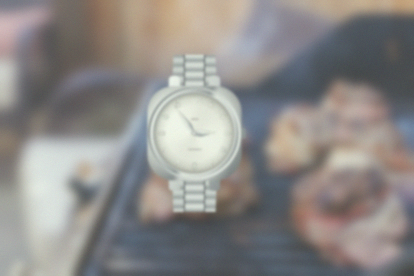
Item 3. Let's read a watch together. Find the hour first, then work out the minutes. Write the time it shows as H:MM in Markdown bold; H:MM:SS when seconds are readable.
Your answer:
**2:54**
